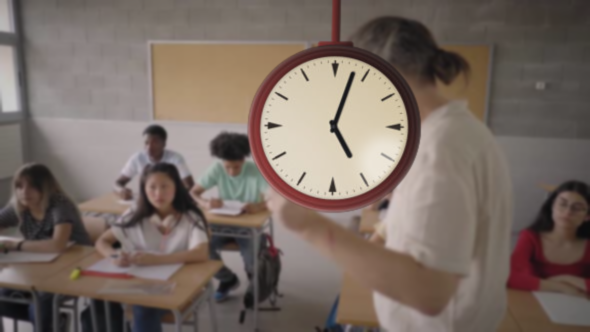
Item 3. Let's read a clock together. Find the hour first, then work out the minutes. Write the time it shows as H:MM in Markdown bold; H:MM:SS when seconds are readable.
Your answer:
**5:03**
